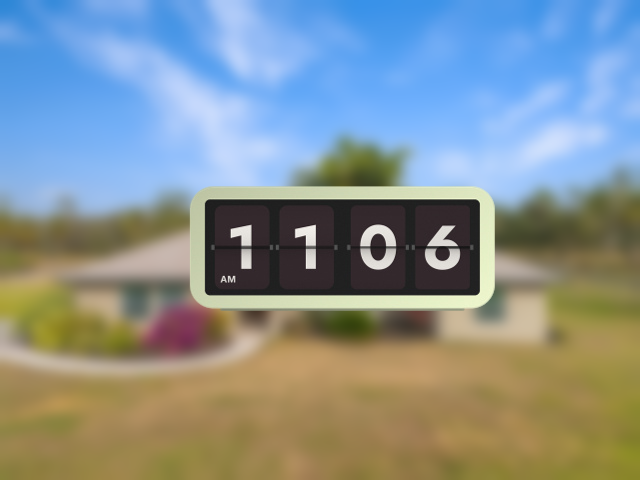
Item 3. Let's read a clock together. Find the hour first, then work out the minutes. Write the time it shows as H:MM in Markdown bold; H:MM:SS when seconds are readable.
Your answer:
**11:06**
